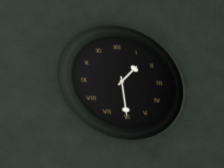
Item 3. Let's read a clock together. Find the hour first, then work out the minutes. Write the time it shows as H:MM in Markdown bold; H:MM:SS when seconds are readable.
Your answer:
**1:30**
